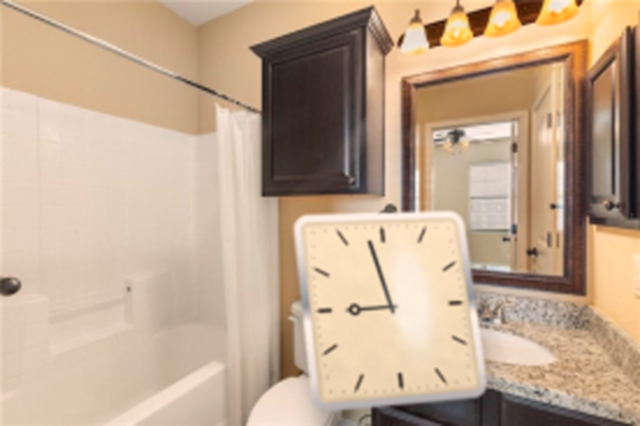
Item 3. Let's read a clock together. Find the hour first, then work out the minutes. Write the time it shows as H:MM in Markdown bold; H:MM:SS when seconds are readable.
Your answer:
**8:58**
